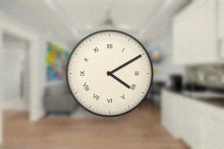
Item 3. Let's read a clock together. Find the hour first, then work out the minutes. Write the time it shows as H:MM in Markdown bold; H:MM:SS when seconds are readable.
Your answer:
**4:10**
